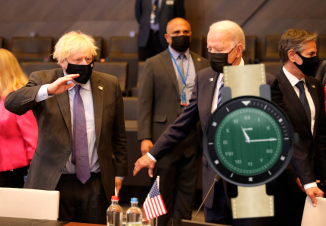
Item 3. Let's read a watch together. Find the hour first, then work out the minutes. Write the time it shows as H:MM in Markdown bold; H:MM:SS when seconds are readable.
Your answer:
**11:15**
